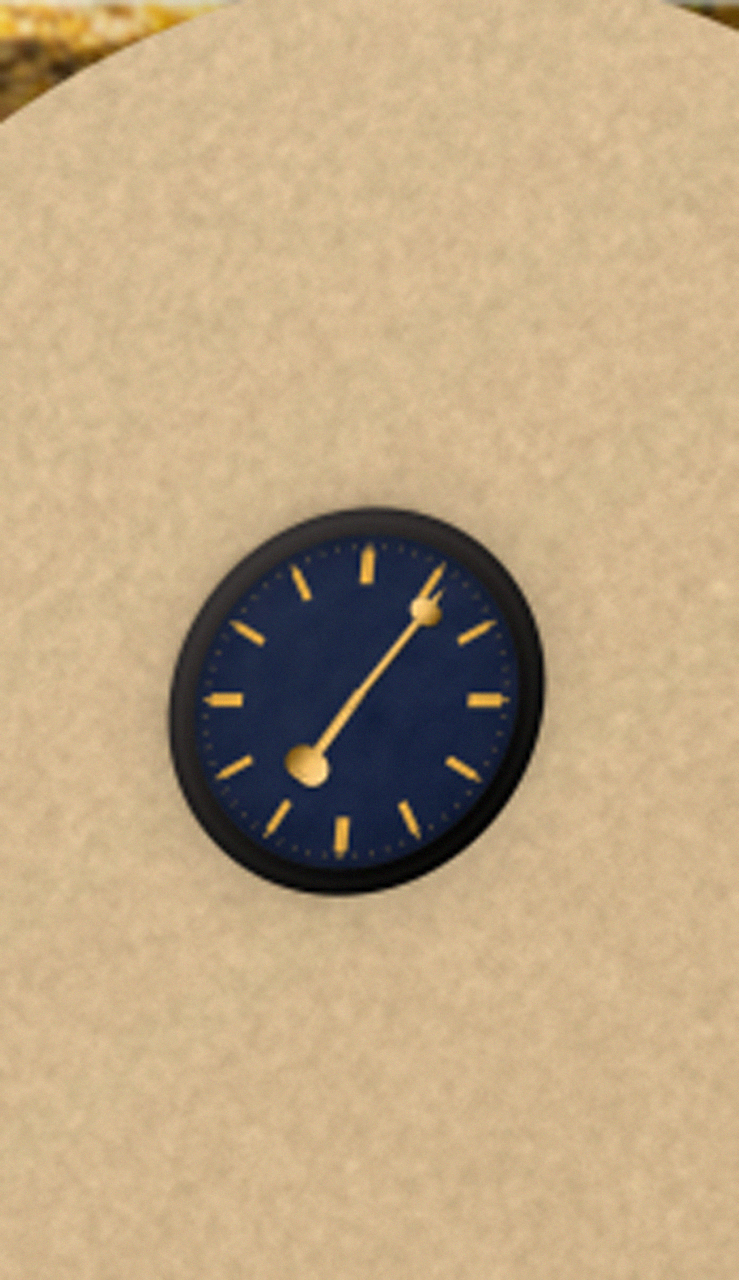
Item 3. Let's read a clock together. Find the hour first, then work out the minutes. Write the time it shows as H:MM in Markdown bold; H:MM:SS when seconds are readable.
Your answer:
**7:06**
